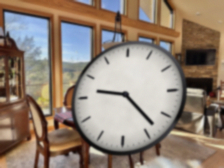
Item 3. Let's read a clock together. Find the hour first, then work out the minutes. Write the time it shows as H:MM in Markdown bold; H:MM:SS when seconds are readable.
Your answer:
**9:23**
